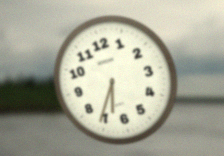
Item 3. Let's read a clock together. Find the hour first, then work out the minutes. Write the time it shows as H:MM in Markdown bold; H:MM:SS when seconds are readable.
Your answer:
**6:36**
